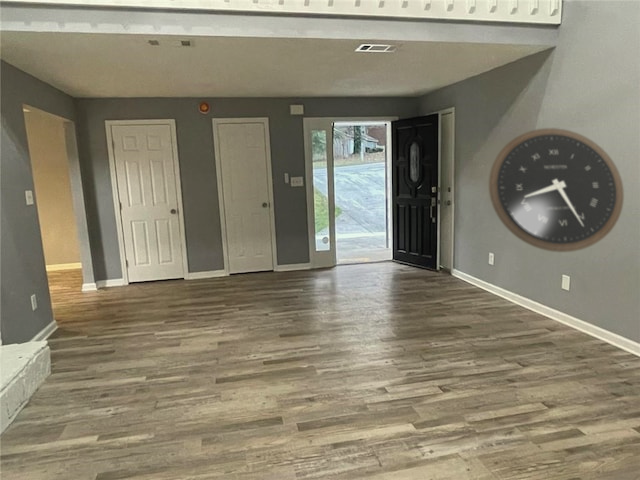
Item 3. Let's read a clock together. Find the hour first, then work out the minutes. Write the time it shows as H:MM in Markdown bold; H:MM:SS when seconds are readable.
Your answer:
**8:26**
